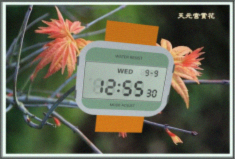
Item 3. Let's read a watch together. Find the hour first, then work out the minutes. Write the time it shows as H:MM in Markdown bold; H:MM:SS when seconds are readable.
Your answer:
**12:55**
